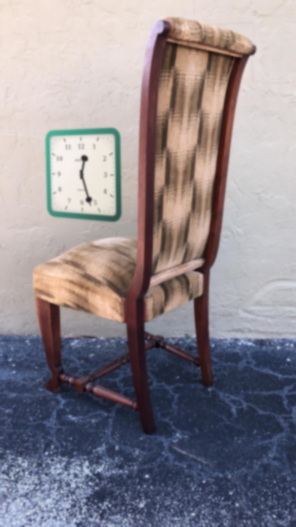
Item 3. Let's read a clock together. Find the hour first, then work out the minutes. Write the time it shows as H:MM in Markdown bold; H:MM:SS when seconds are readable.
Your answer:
**12:27**
